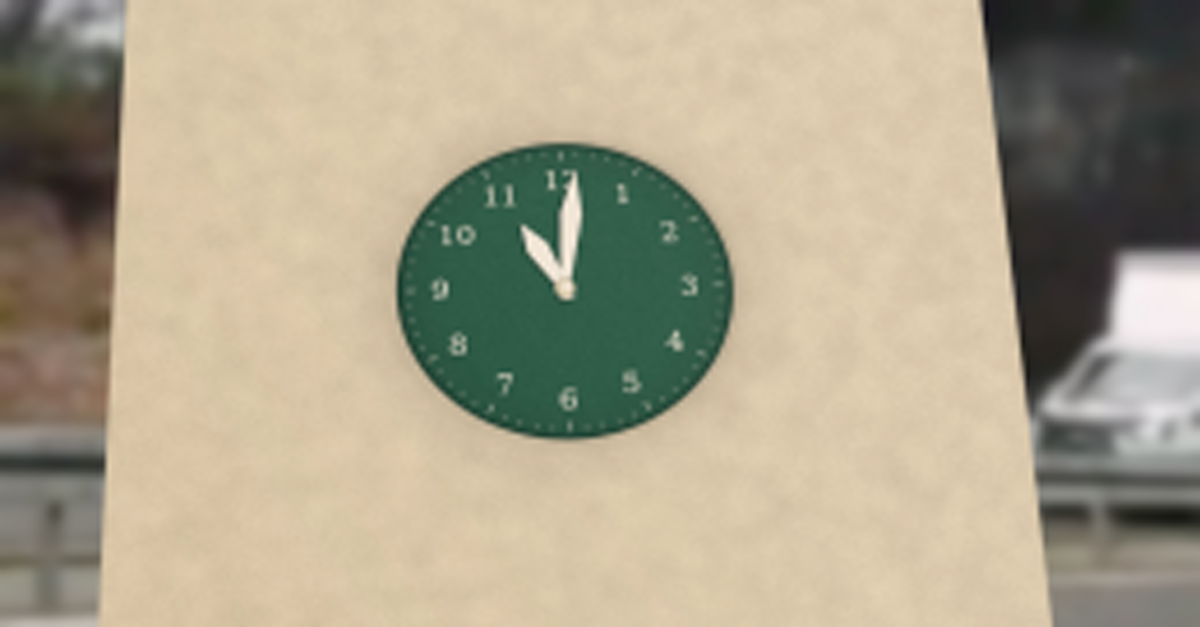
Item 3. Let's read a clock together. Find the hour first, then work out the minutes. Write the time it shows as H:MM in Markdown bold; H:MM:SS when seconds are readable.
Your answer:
**11:01**
